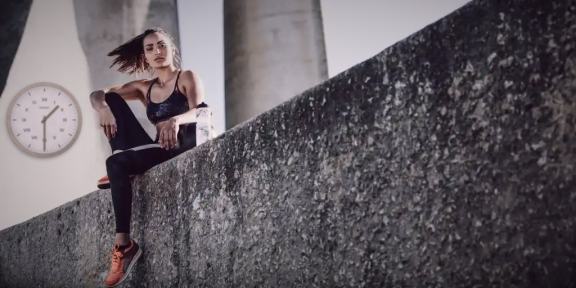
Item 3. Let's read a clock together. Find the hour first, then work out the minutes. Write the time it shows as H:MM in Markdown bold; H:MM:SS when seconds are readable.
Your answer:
**1:30**
